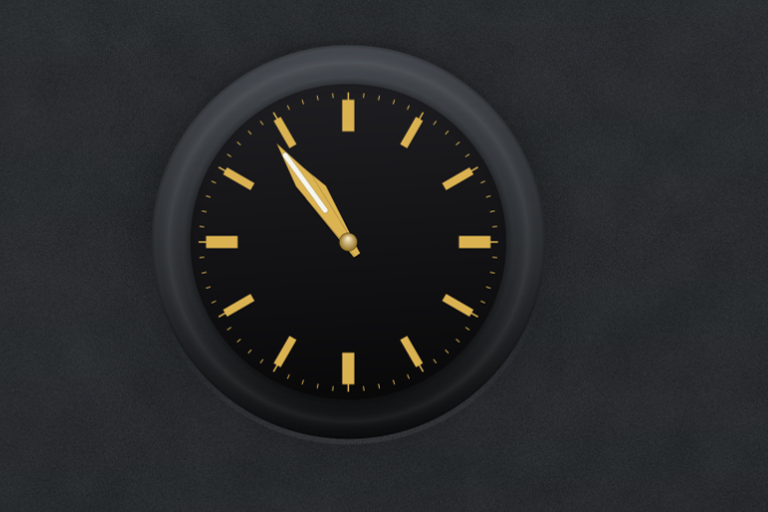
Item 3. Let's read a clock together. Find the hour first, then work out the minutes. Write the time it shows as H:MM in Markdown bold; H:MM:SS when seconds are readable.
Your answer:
**10:54**
